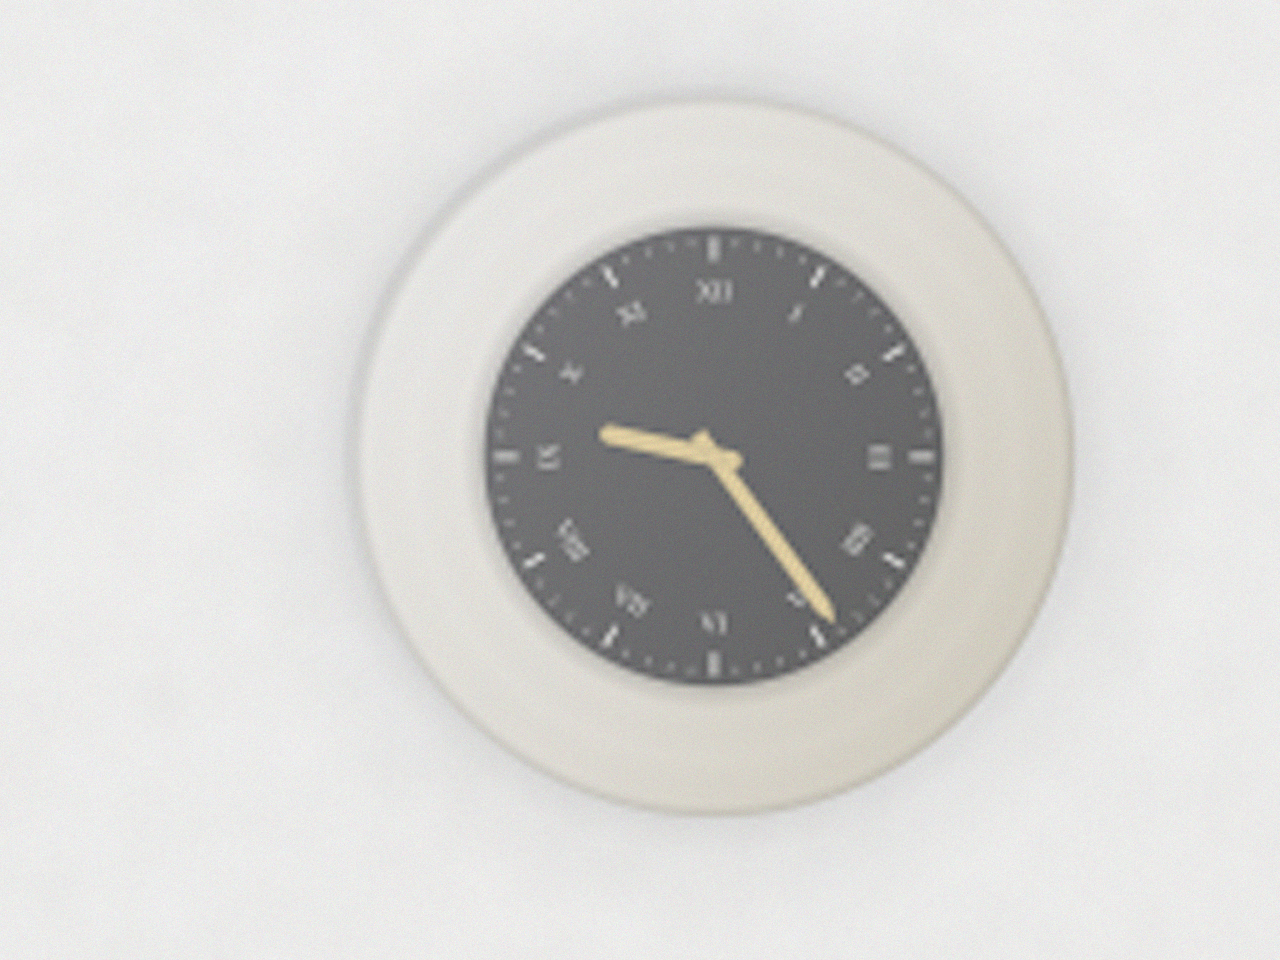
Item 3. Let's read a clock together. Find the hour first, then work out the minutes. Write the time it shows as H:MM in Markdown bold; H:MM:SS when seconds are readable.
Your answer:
**9:24**
